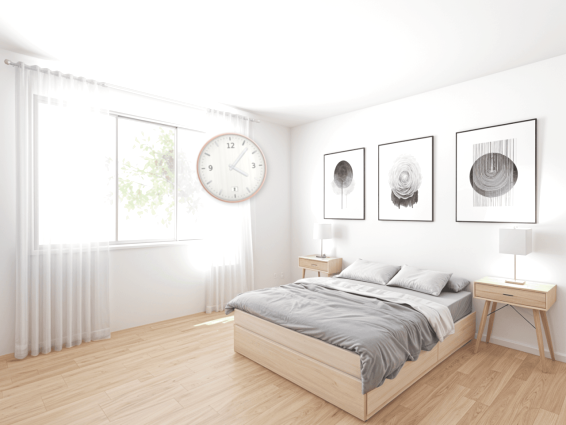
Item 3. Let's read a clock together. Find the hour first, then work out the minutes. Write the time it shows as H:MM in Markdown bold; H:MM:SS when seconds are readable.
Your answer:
**4:07**
